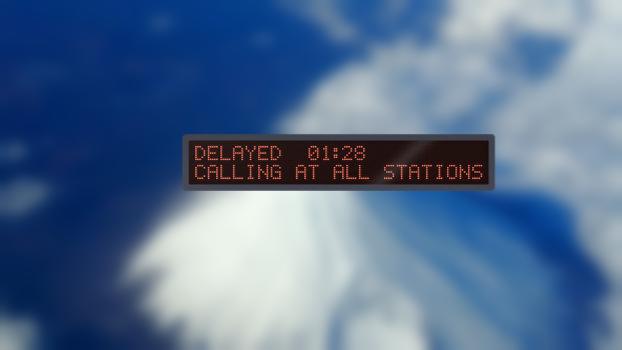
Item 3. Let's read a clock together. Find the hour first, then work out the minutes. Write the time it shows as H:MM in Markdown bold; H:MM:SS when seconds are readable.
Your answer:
**1:28**
